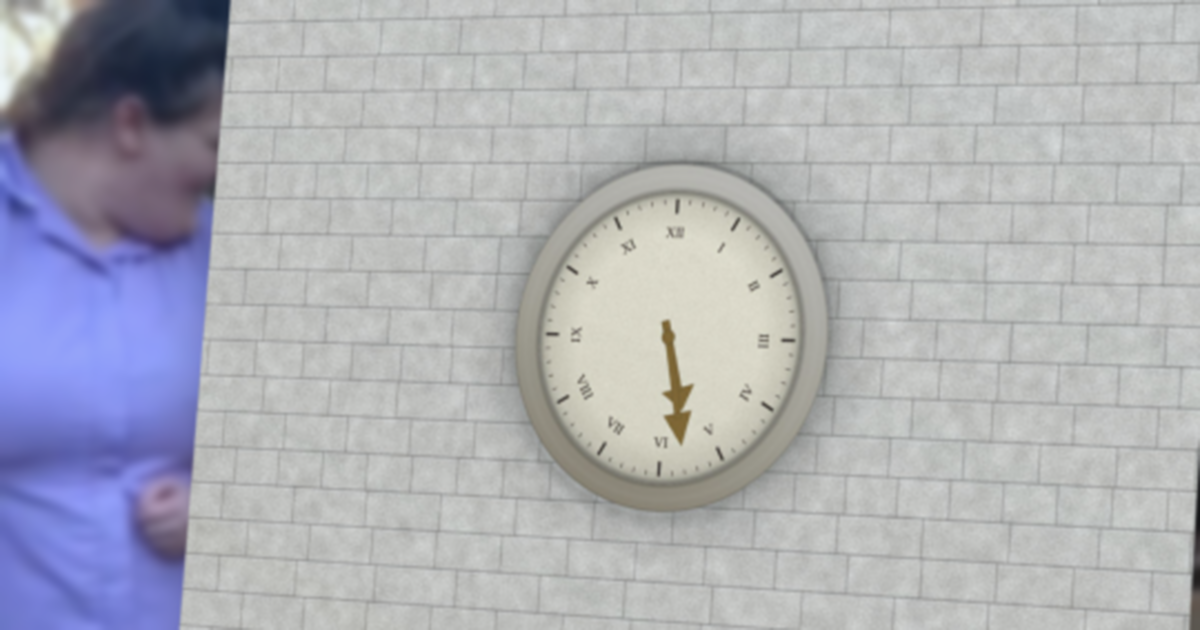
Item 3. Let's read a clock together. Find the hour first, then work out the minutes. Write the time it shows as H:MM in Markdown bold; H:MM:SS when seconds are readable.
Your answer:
**5:28**
